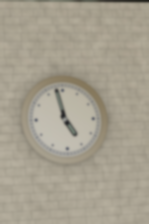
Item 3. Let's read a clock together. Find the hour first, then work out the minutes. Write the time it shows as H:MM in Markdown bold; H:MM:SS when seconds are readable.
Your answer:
**4:58**
